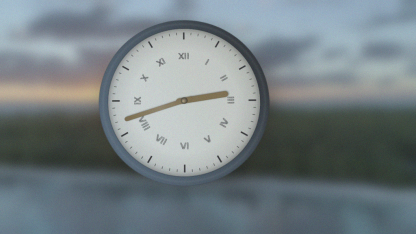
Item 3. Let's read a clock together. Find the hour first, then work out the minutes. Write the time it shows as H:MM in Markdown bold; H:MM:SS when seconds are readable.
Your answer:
**2:42**
